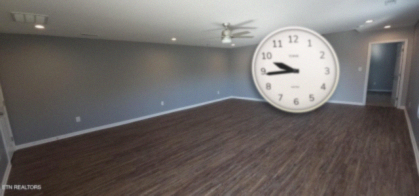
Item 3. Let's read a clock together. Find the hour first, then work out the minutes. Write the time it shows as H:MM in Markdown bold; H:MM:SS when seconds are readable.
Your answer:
**9:44**
